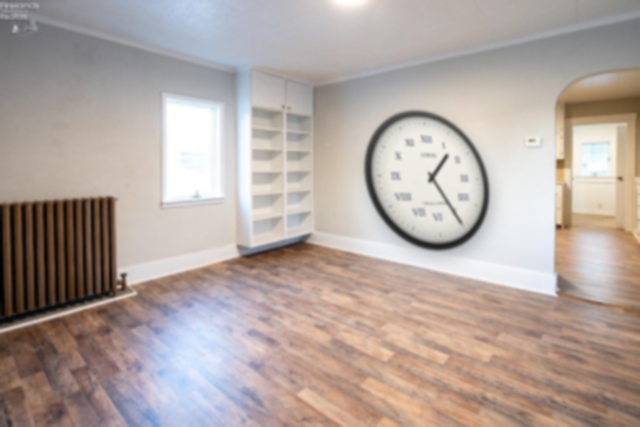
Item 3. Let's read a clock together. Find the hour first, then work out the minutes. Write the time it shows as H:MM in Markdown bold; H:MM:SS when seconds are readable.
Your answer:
**1:25**
